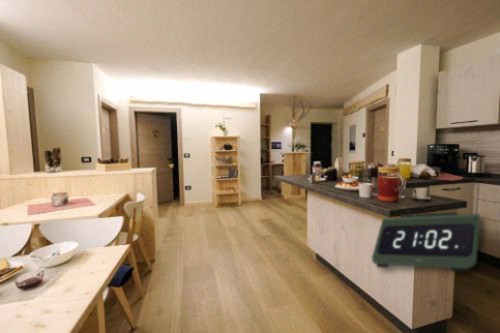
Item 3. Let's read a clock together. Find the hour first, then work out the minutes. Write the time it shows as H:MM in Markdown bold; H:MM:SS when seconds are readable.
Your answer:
**21:02**
